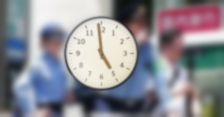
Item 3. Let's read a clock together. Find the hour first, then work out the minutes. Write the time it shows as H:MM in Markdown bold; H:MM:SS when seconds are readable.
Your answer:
**4:59**
